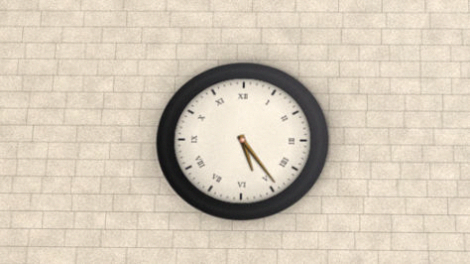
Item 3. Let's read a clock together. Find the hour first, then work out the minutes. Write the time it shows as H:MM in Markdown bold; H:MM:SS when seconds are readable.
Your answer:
**5:24**
